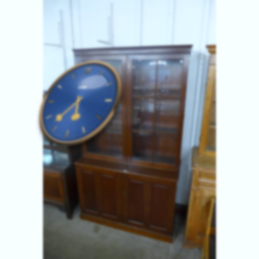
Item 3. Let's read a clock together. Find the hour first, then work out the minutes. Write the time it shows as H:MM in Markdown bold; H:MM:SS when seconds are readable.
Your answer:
**5:37**
